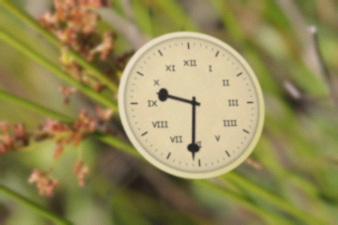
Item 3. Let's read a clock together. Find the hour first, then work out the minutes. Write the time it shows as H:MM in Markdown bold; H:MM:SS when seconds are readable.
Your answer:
**9:31**
